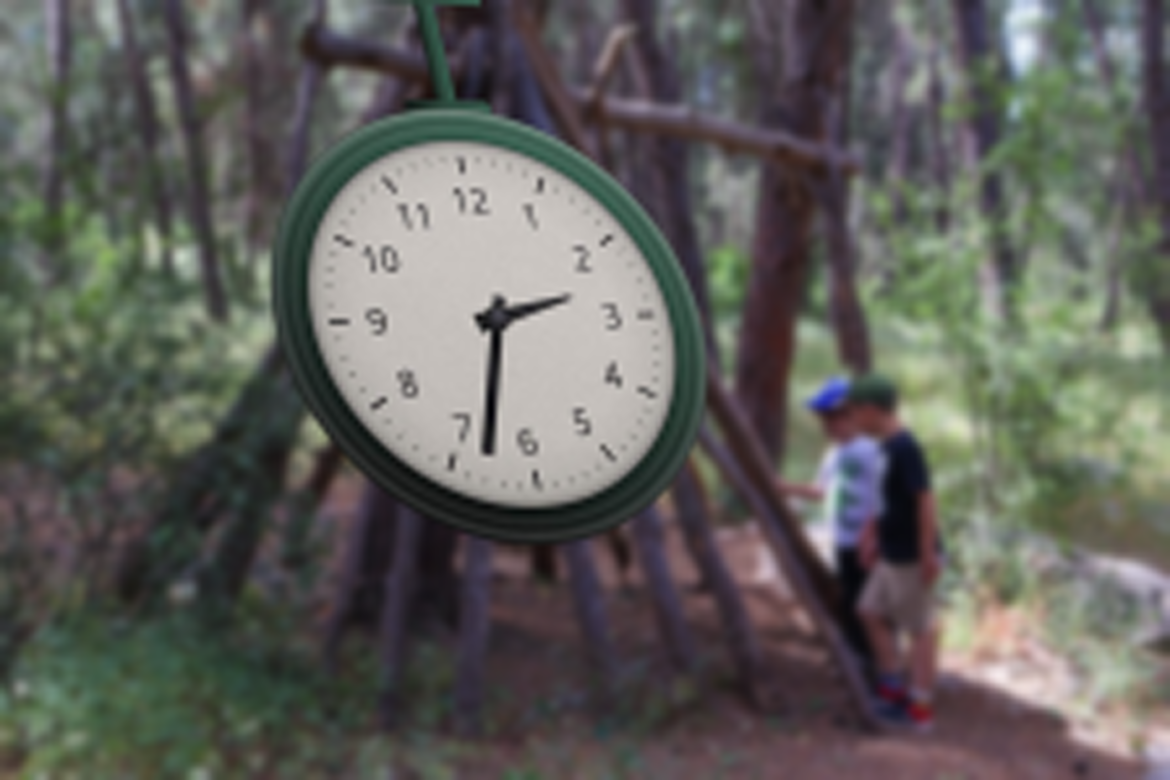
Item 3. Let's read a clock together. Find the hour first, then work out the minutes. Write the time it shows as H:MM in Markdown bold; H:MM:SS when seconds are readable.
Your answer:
**2:33**
